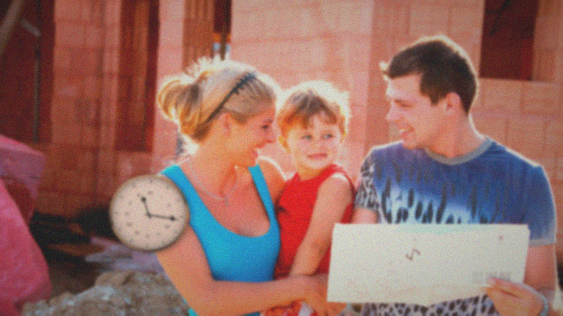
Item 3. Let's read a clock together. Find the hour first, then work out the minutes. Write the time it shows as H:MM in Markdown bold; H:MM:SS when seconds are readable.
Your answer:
**11:16**
